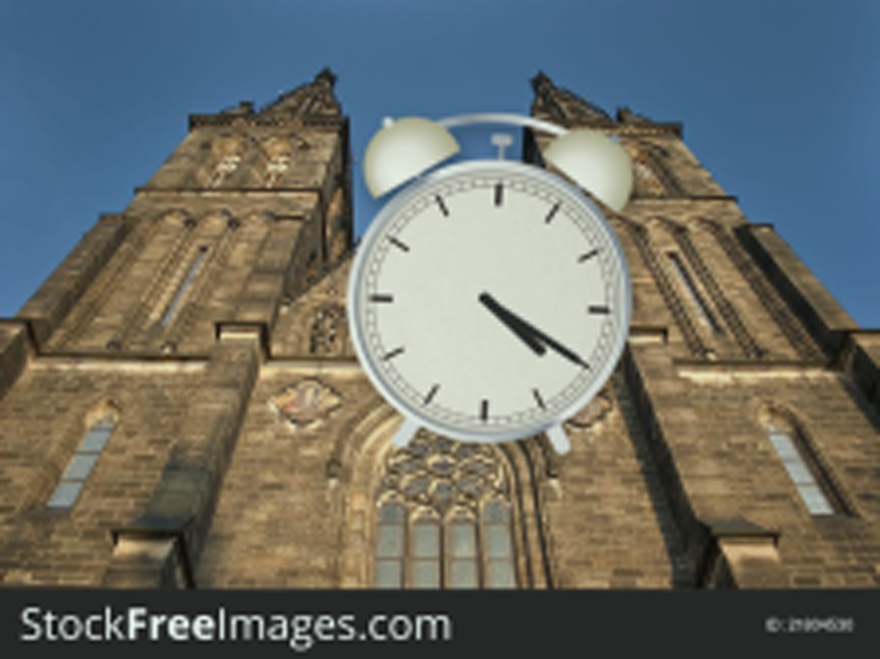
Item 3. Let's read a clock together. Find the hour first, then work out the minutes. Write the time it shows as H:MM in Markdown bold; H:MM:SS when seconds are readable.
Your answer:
**4:20**
